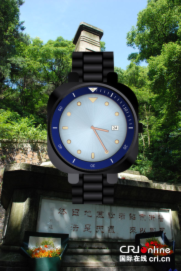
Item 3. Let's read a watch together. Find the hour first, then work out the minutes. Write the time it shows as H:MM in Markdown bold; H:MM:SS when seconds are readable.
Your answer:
**3:25**
